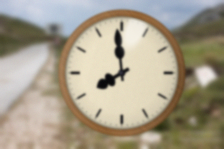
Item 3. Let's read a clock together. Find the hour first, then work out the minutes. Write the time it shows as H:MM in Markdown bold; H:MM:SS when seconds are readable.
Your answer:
**7:59**
